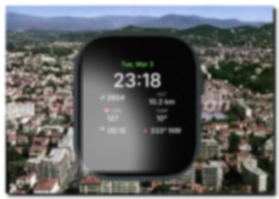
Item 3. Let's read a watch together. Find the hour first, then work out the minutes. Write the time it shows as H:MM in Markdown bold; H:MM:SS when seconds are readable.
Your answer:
**23:18**
